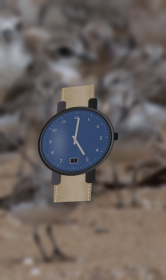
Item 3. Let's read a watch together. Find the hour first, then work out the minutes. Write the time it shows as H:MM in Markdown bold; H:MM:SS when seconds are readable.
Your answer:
**5:01**
